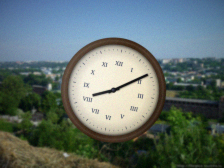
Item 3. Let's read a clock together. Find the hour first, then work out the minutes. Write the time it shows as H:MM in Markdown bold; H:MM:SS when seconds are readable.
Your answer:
**8:09**
